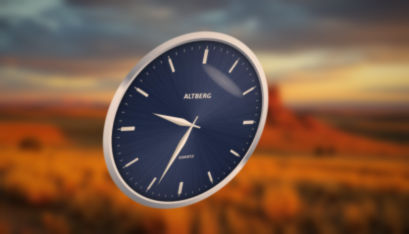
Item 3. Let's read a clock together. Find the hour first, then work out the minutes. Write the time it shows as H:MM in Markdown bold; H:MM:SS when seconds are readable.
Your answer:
**9:34**
